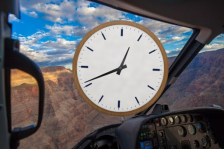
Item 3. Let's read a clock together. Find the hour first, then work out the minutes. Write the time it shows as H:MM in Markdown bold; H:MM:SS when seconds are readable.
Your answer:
**12:41**
